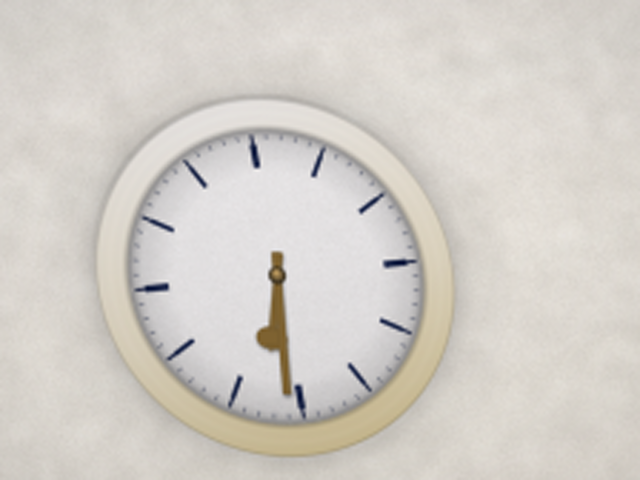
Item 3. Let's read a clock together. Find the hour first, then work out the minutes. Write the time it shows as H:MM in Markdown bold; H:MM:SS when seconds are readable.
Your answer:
**6:31**
